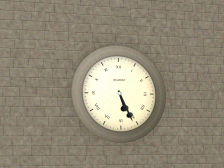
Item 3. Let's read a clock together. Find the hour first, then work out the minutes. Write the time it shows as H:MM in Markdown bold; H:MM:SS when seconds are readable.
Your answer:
**5:26**
